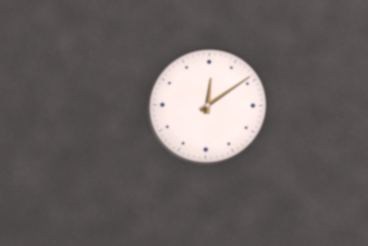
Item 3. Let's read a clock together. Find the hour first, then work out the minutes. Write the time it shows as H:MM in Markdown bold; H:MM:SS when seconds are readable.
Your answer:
**12:09**
